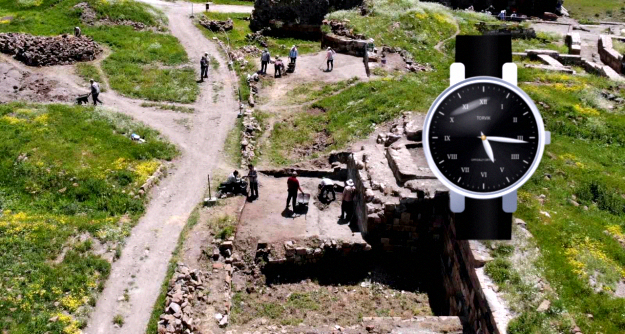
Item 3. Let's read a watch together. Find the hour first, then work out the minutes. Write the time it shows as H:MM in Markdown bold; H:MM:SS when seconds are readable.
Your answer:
**5:16**
